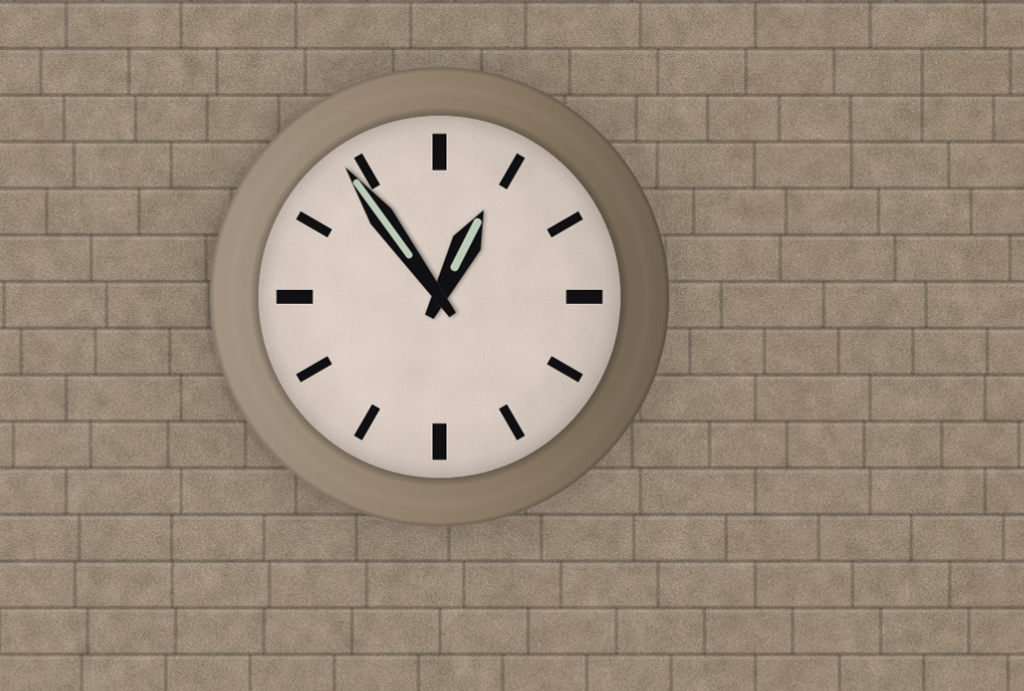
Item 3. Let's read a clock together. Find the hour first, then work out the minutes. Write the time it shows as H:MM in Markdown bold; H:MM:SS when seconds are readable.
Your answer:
**12:54**
